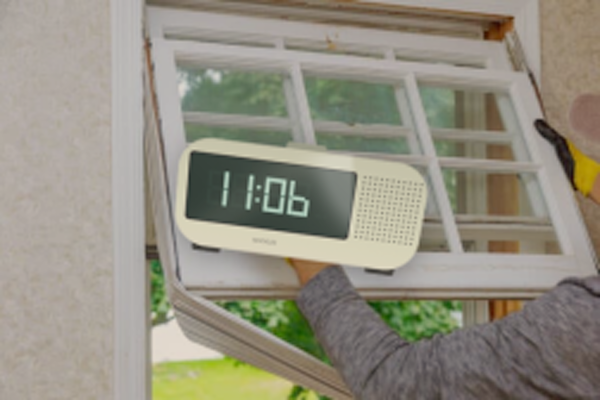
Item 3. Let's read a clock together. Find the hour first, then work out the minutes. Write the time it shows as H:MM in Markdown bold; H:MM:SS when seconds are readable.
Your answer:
**11:06**
